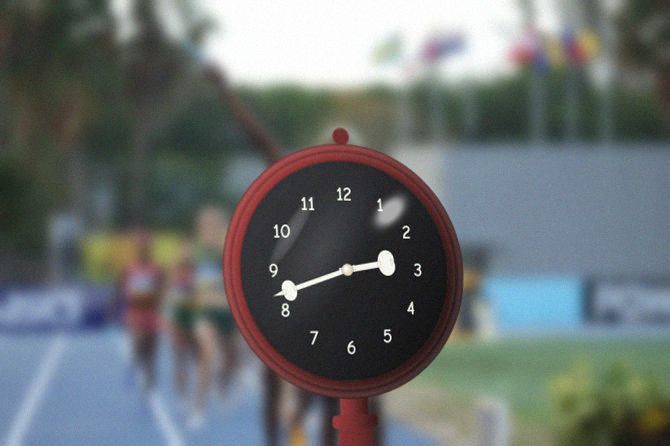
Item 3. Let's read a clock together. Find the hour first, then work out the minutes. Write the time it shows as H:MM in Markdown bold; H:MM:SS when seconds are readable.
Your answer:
**2:42**
